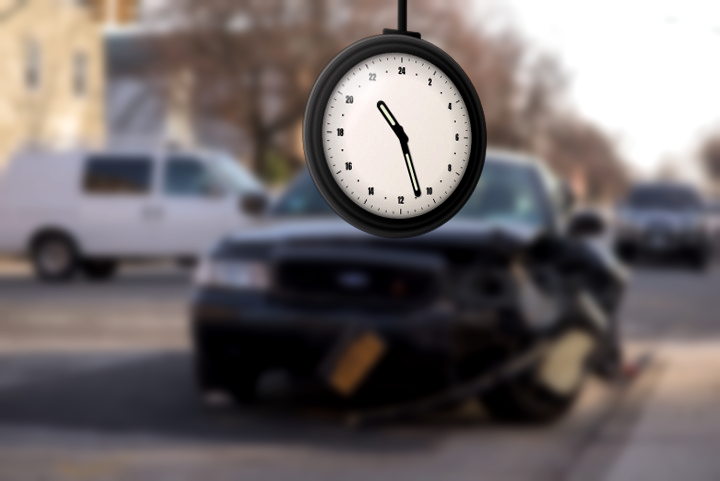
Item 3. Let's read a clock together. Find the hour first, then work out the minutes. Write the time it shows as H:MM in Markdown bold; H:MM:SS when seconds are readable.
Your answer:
**21:27**
